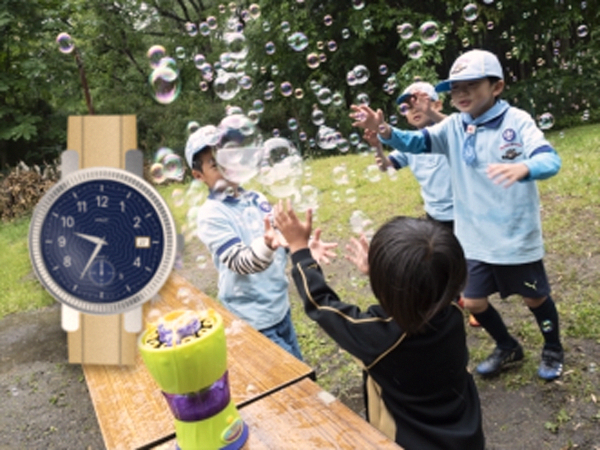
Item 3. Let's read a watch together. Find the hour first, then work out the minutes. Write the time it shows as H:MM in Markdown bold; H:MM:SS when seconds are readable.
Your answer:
**9:35**
